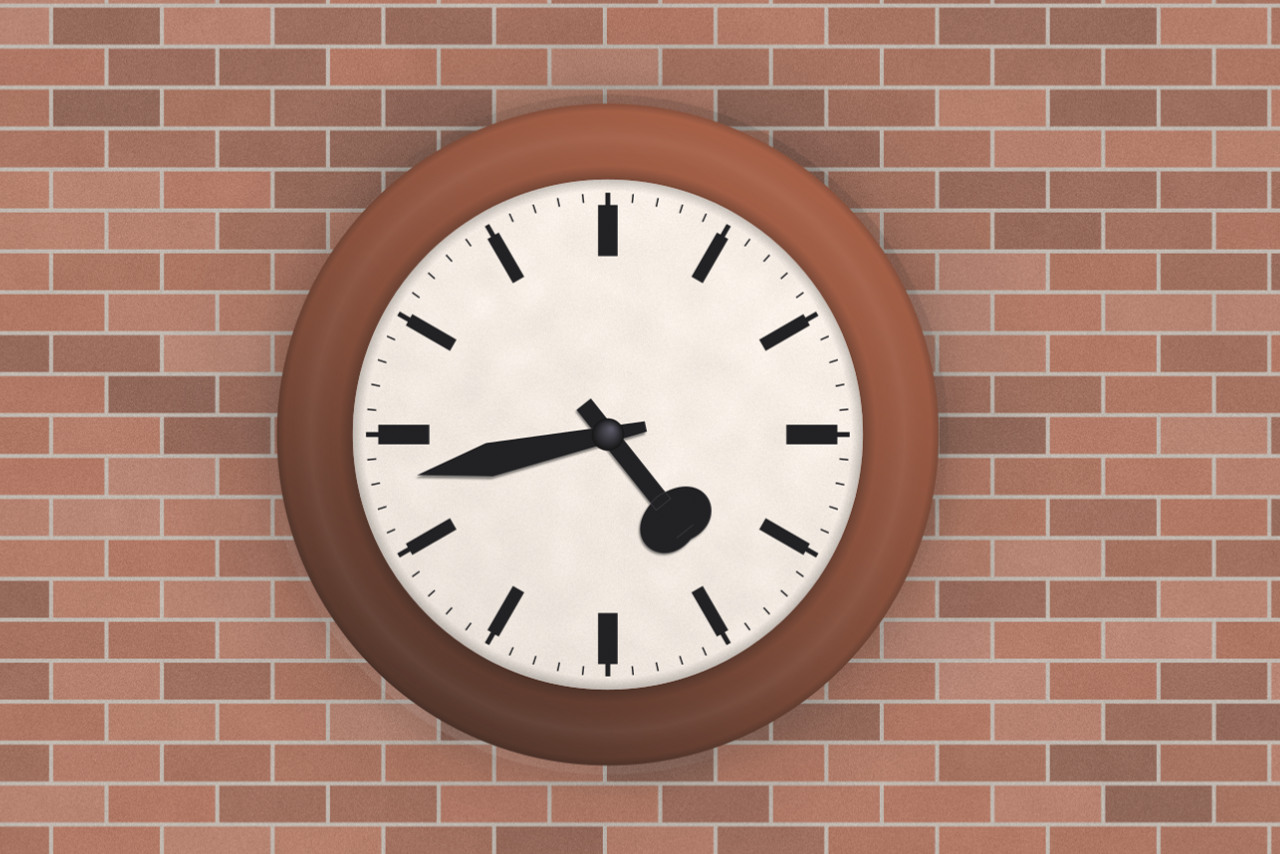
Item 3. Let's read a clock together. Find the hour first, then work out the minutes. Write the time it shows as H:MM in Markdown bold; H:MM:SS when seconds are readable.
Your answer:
**4:43**
